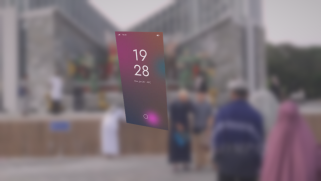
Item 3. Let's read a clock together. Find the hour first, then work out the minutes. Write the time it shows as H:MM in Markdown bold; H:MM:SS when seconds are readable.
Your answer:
**19:28**
